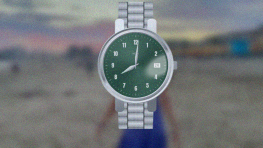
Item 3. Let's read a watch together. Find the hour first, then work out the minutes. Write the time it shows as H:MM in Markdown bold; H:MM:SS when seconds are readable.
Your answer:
**8:01**
